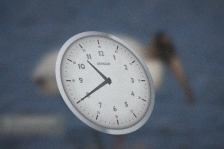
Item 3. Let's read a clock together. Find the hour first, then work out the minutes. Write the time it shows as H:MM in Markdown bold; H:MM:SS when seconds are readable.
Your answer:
**10:40**
